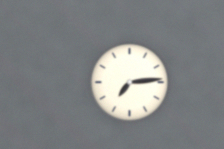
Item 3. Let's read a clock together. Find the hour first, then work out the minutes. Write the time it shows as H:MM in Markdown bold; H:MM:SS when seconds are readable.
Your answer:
**7:14**
